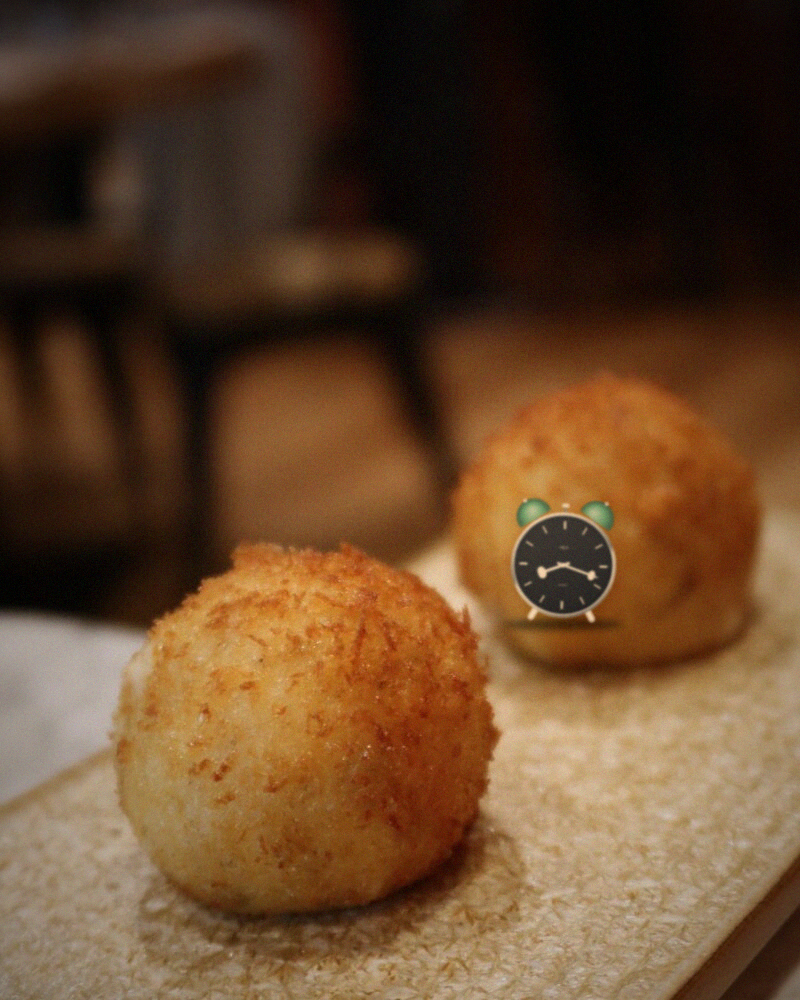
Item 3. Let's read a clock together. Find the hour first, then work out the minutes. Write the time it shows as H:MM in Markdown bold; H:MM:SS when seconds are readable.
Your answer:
**8:18**
